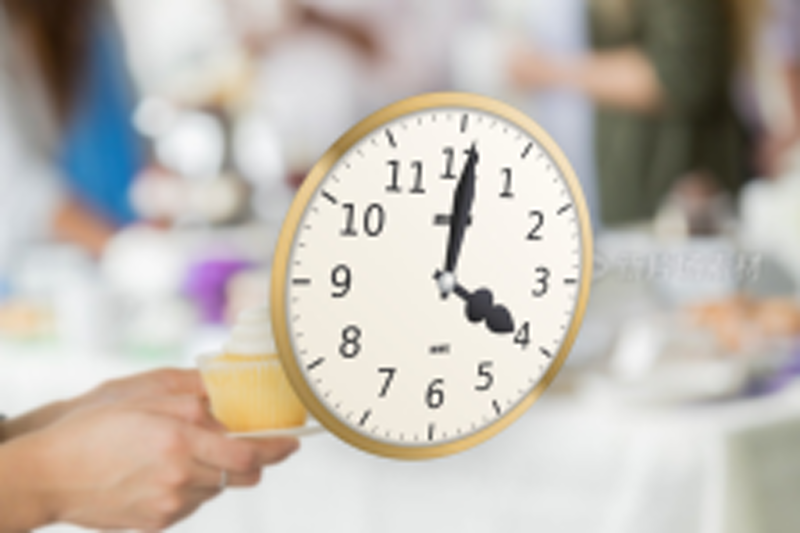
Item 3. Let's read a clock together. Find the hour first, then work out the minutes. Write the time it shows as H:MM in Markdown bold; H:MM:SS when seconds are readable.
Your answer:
**4:01**
